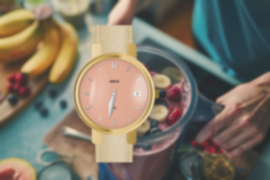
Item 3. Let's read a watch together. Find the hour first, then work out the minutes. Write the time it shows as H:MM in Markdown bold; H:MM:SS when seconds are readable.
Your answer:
**6:32**
